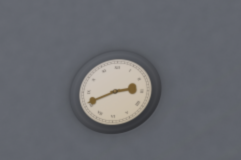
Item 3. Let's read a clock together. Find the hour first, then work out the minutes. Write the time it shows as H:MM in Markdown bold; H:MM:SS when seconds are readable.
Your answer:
**2:41**
